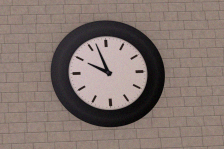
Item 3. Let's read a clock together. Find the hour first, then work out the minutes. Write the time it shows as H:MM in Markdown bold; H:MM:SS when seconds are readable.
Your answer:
**9:57**
